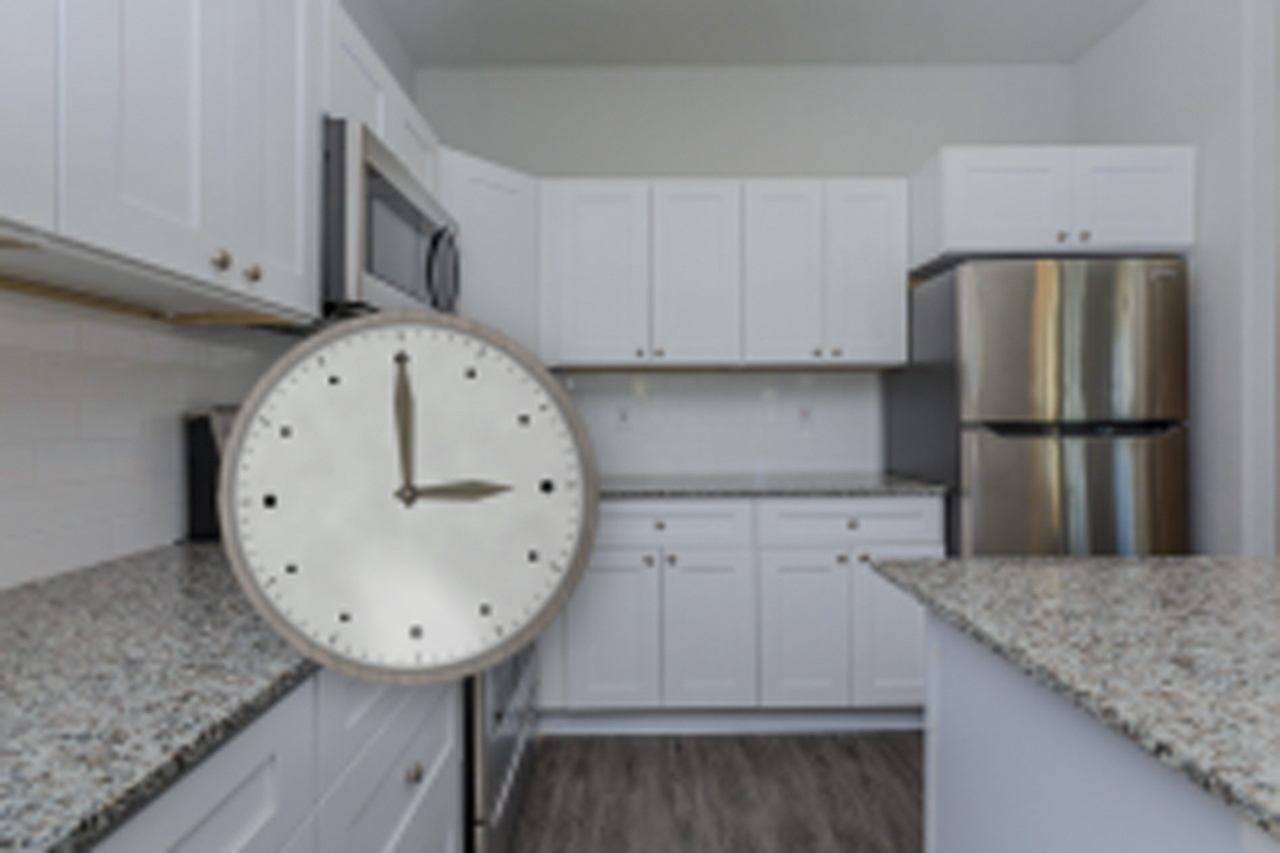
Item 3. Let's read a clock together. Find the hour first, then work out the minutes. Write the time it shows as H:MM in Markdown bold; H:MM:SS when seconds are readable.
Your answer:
**3:00**
